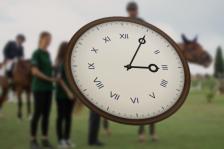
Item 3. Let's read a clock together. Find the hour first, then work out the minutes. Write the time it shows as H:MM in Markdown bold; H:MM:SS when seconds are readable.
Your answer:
**3:05**
